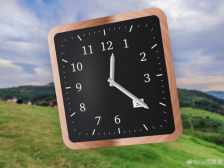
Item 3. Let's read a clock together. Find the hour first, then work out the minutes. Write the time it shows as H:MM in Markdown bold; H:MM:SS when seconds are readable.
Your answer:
**12:22**
